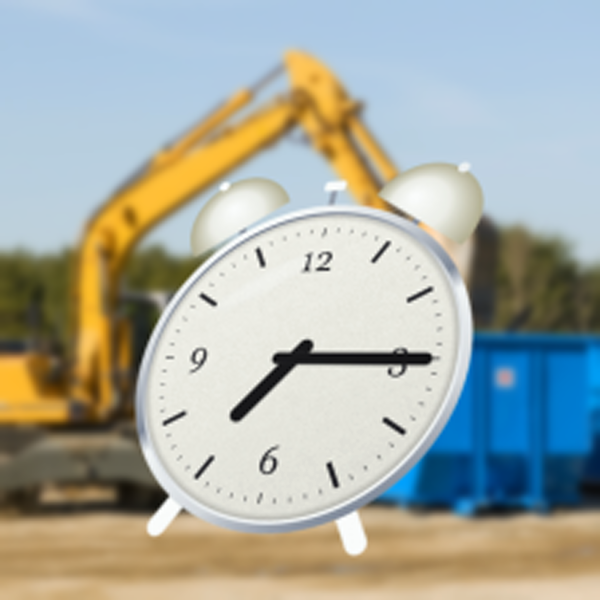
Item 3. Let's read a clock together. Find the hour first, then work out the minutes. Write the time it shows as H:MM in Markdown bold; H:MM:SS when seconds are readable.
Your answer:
**7:15**
